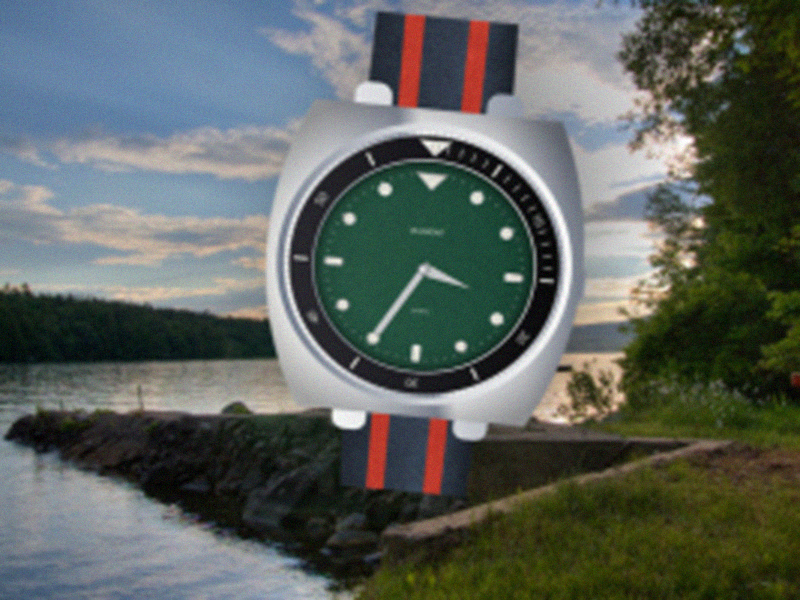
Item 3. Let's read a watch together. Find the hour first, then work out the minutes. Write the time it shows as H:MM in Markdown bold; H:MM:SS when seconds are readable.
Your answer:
**3:35**
